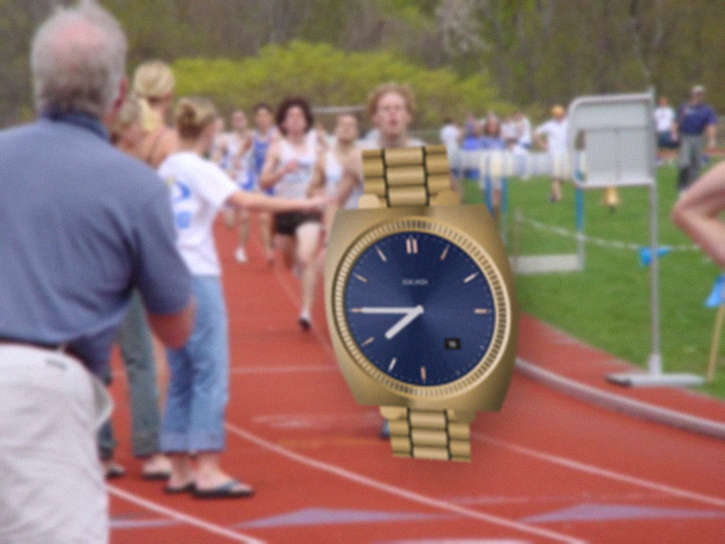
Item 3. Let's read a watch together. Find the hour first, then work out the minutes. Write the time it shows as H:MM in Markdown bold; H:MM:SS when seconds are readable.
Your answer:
**7:45**
